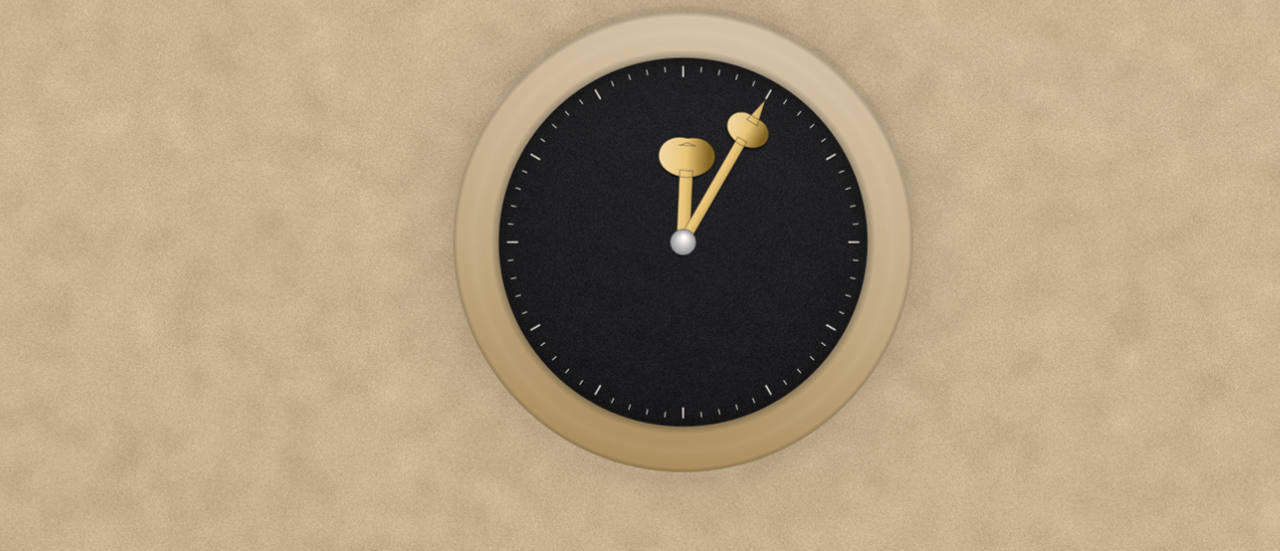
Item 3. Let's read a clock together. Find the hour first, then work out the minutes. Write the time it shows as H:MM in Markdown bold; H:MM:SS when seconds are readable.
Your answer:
**12:05**
